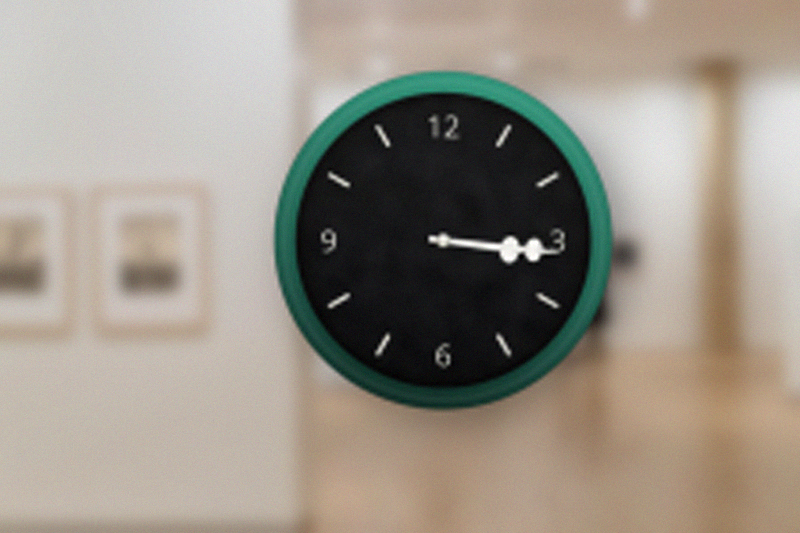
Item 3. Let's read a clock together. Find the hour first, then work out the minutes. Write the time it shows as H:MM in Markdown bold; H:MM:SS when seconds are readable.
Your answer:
**3:16**
